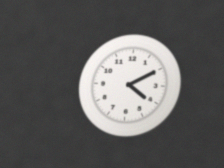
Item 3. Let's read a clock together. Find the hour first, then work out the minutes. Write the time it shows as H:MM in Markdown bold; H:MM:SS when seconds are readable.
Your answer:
**4:10**
